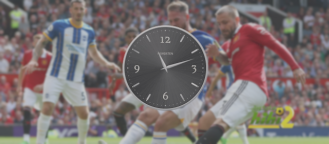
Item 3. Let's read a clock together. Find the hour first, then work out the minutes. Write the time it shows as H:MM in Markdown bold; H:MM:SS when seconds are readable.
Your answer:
**11:12**
